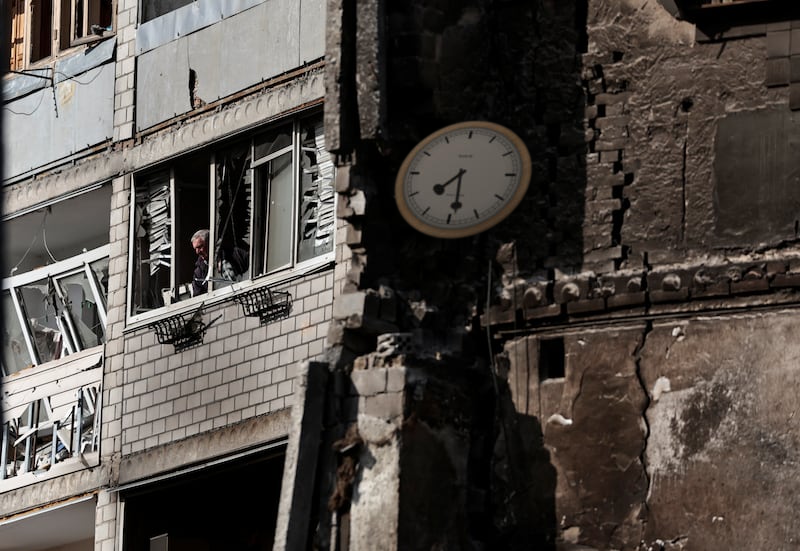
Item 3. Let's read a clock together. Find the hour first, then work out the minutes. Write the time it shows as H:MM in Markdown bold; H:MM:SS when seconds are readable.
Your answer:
**7:29**
